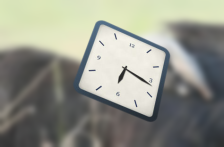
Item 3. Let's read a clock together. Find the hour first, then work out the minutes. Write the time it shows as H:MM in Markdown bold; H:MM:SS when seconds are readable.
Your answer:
**6:17**
